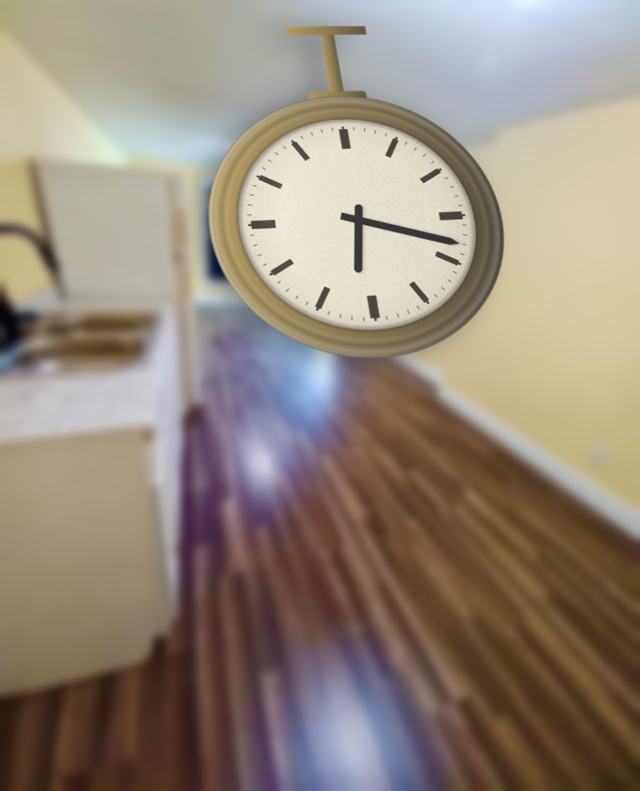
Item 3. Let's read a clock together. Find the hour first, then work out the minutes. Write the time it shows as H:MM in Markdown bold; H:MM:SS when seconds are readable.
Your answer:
**6:18**
